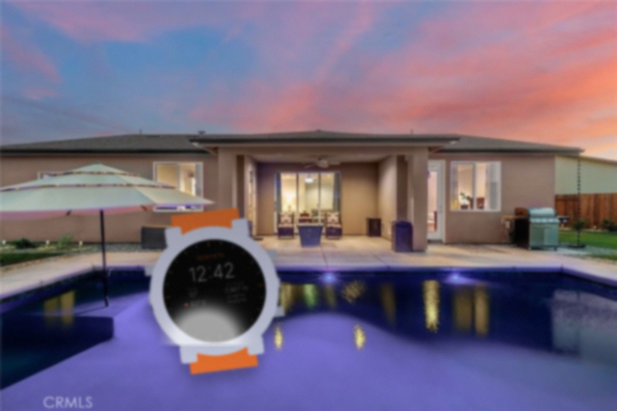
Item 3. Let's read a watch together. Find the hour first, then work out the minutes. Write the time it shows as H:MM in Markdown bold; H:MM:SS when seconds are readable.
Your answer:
**12:42**
